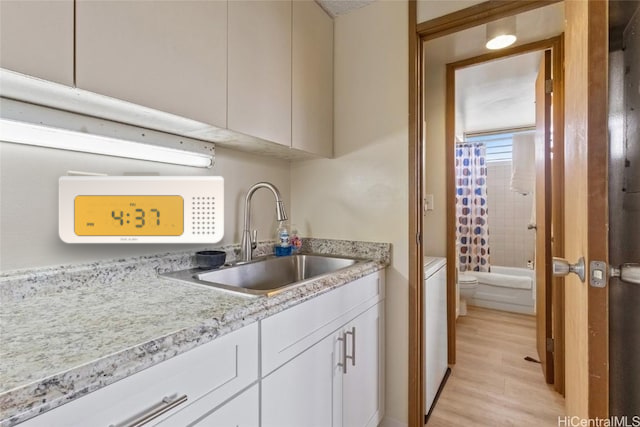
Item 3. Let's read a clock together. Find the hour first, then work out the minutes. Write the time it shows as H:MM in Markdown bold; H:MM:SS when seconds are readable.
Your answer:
**4:37**
